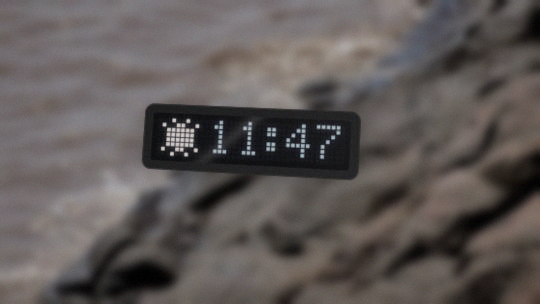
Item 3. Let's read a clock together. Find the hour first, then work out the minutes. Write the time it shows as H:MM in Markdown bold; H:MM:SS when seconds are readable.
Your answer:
**11:47**
